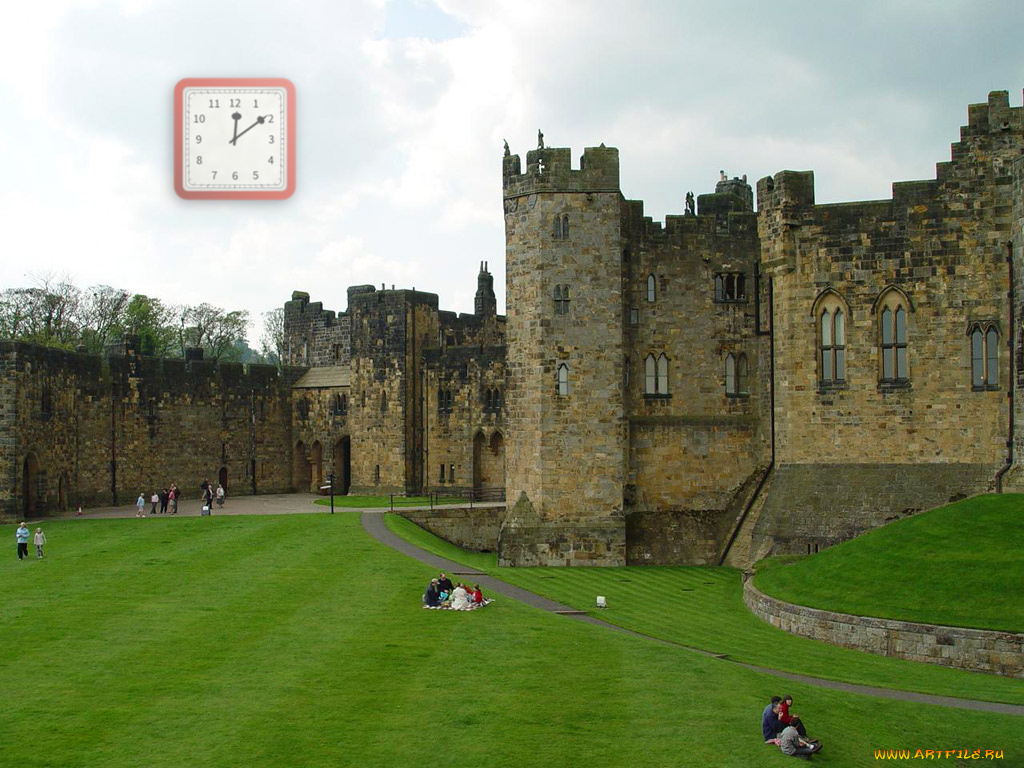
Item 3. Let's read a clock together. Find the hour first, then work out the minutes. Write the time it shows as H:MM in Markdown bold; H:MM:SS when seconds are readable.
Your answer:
**12:09**
